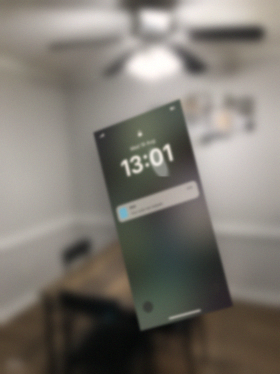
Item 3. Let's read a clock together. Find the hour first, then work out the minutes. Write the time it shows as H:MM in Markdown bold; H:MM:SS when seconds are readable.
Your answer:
**13:01**
